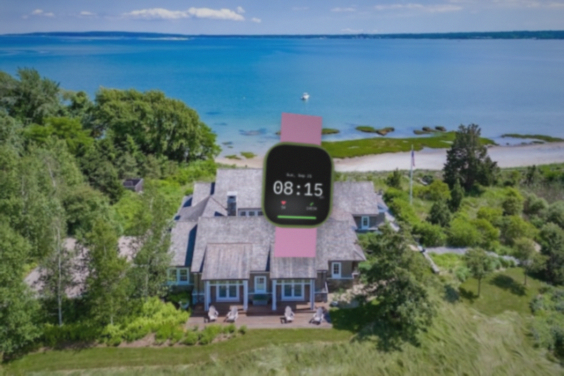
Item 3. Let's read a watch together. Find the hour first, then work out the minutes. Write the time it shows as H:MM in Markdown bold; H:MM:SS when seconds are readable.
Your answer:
**8:15**
